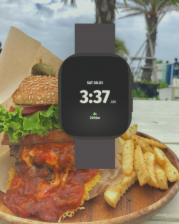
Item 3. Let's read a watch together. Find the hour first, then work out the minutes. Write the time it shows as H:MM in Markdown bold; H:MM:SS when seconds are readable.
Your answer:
**3:37**
